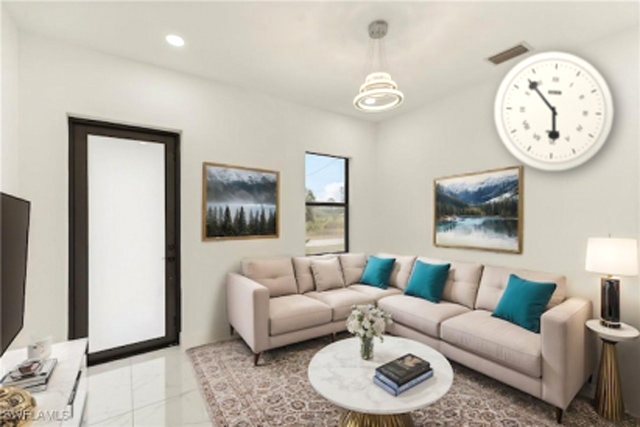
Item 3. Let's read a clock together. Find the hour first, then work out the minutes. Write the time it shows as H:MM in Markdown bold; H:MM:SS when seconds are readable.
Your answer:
**5:53**
